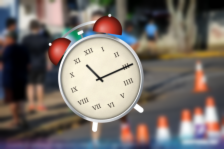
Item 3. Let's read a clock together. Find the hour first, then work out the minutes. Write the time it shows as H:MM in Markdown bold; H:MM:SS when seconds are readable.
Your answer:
**11:15**
